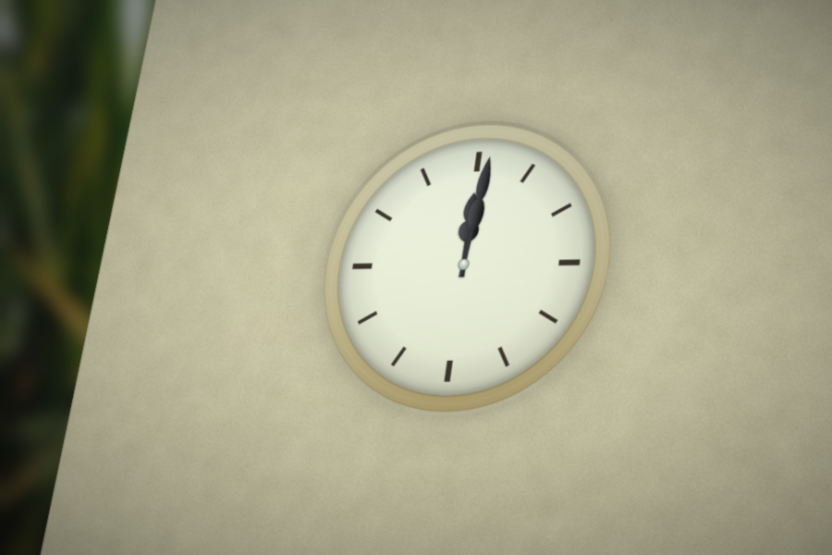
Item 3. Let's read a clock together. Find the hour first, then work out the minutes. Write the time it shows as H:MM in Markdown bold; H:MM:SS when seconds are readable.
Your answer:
**12:01**
